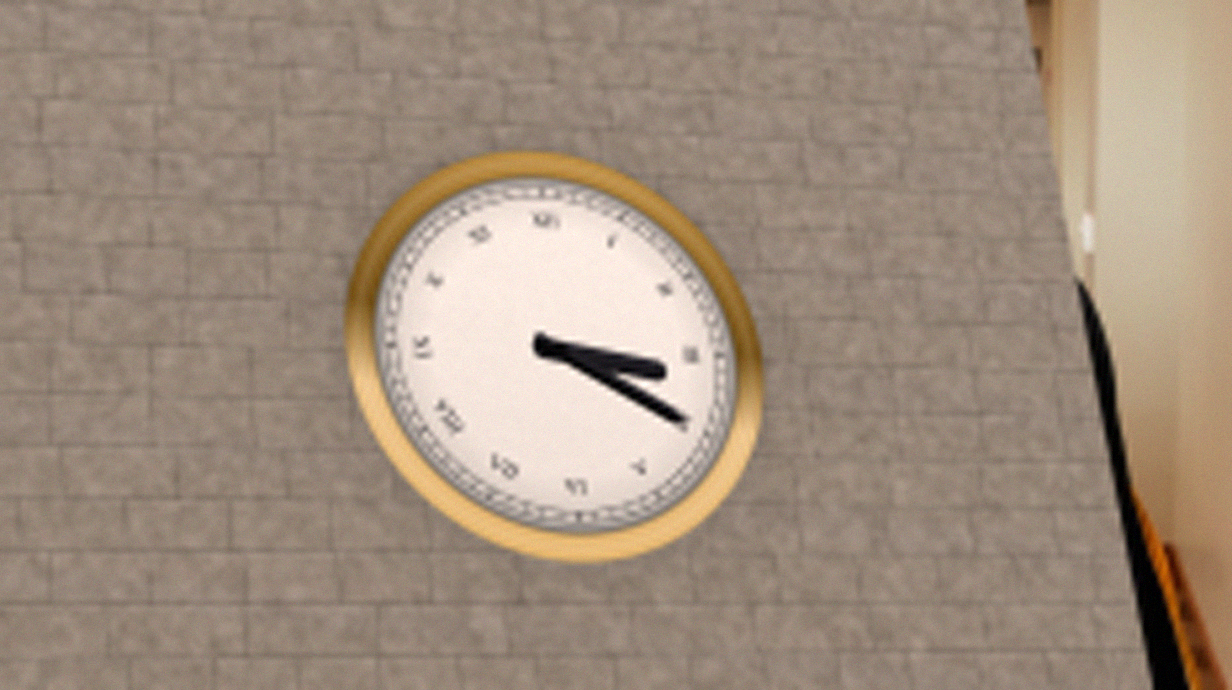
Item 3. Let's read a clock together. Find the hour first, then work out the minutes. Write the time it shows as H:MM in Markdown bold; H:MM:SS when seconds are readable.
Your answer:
**3:20**
